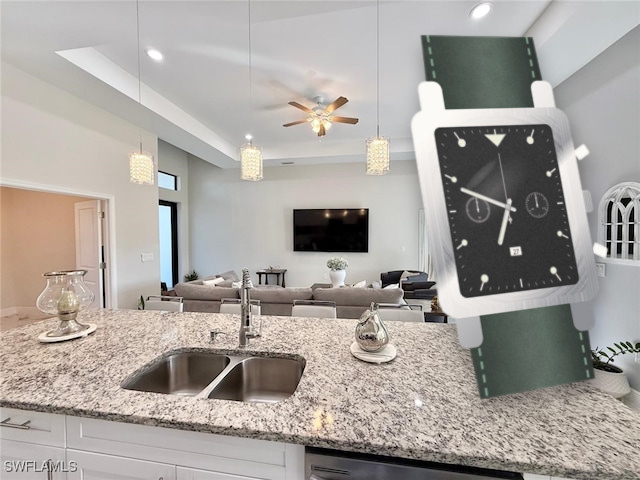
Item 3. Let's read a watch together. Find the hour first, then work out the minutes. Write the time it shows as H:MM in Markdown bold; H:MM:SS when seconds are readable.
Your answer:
**6:49**
